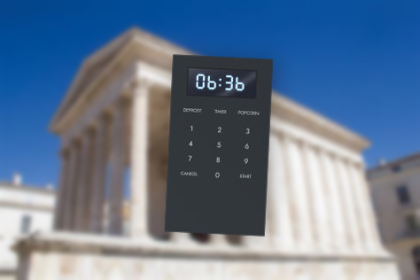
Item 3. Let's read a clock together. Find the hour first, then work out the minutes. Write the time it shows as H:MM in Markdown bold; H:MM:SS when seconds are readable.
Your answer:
**6:36**
